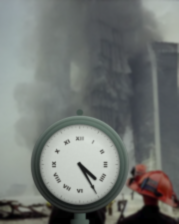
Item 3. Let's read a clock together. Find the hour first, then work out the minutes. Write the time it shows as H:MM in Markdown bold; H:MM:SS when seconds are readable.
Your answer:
**4:25**
